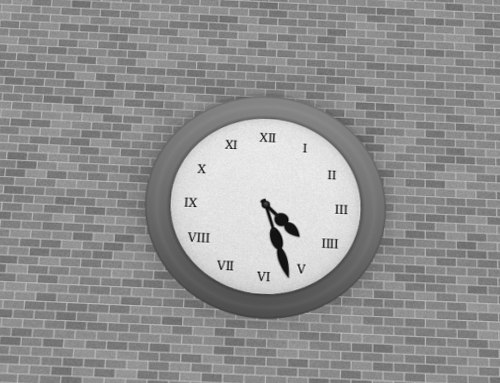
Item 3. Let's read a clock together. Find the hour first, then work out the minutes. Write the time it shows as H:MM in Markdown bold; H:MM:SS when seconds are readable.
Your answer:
**4:27**
